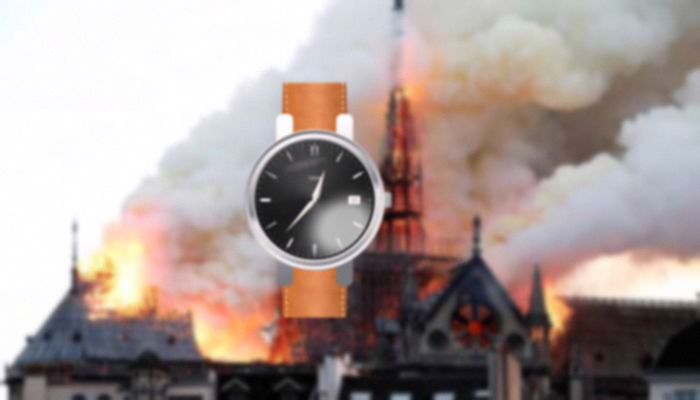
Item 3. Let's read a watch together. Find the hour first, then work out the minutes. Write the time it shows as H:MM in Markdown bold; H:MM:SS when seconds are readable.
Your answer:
**12:37**
